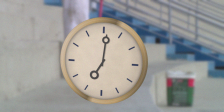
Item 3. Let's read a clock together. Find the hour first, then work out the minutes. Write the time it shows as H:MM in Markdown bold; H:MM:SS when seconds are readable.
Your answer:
**7:01**
